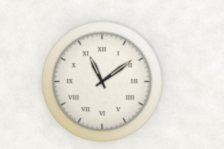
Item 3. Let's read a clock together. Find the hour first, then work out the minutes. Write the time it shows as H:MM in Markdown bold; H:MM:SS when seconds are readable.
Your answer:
**11:09**
